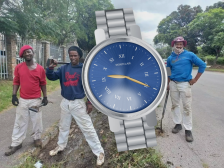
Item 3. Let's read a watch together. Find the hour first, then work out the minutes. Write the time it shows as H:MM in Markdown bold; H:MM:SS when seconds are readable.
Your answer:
**9:20**
